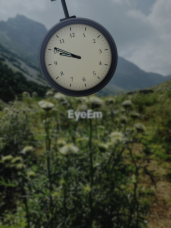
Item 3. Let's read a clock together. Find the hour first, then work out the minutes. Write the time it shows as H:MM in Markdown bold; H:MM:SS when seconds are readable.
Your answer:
**9:51**
